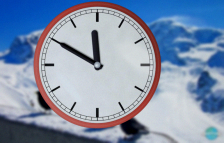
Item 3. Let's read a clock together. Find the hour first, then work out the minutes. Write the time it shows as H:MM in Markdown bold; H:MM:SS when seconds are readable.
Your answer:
**11:50**
